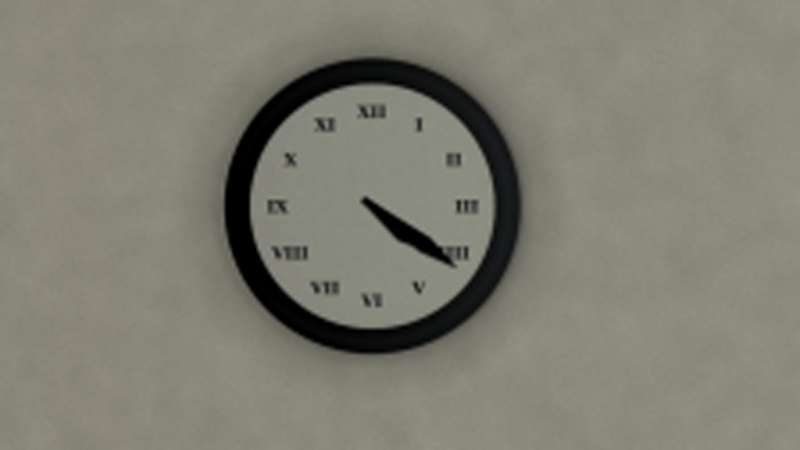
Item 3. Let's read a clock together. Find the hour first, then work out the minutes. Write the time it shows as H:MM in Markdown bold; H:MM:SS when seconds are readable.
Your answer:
**4:21**
